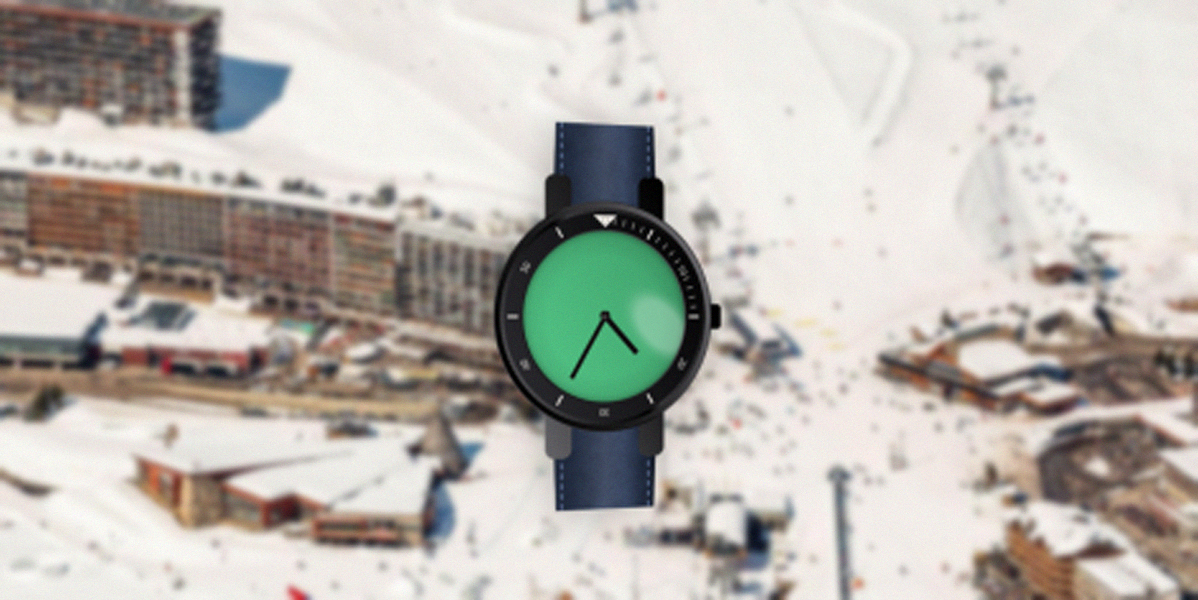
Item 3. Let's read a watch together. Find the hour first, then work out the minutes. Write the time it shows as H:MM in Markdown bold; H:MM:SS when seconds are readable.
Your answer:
**4:35**
